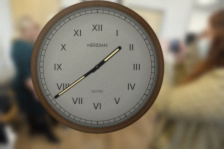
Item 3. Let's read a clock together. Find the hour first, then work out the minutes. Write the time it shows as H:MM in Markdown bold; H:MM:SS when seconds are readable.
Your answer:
**1:39**
